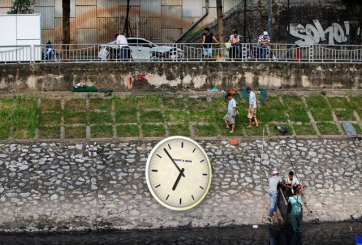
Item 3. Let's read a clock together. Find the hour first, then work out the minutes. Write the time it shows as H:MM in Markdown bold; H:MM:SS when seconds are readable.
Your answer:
**6:53**
